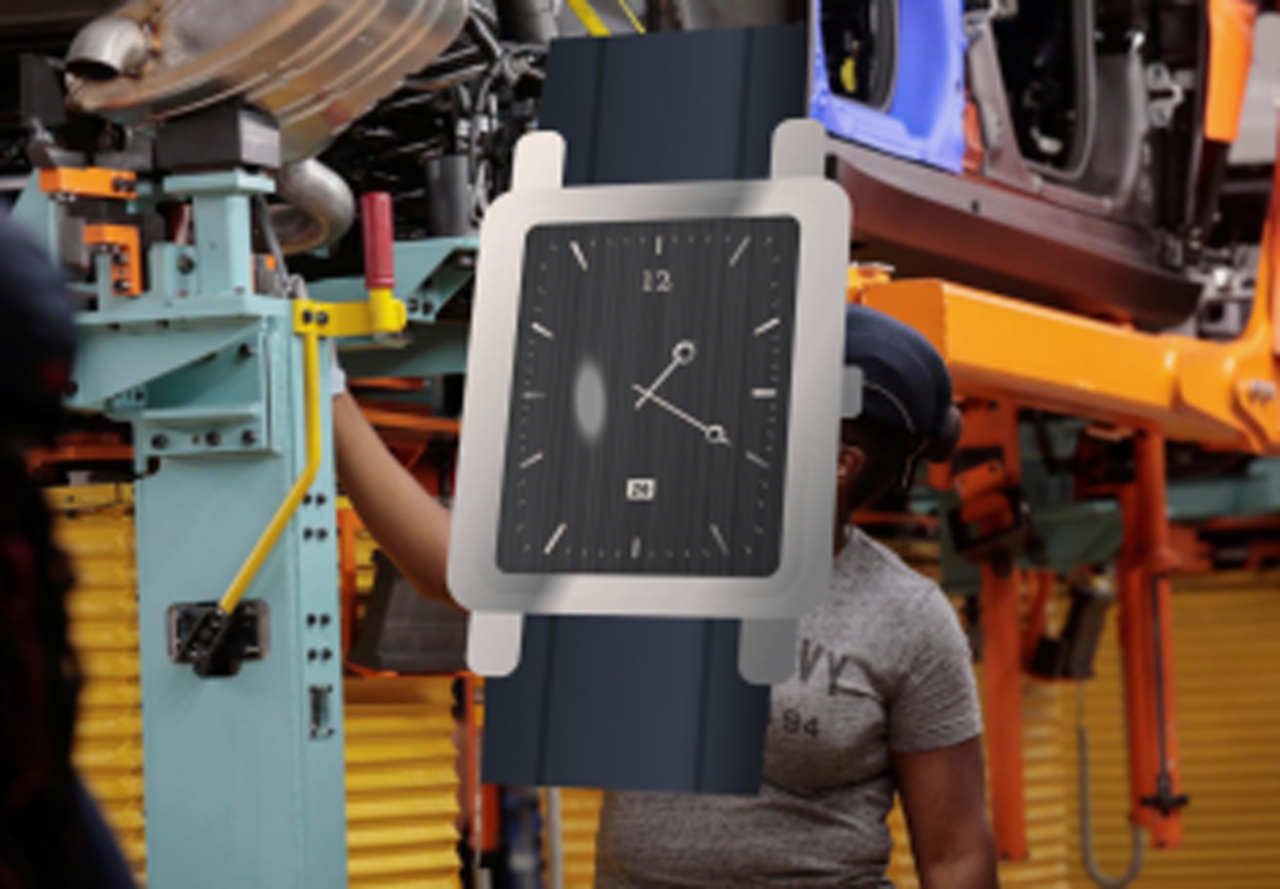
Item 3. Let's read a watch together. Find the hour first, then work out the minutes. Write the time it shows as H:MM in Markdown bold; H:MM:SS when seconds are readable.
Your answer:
**1:20**
